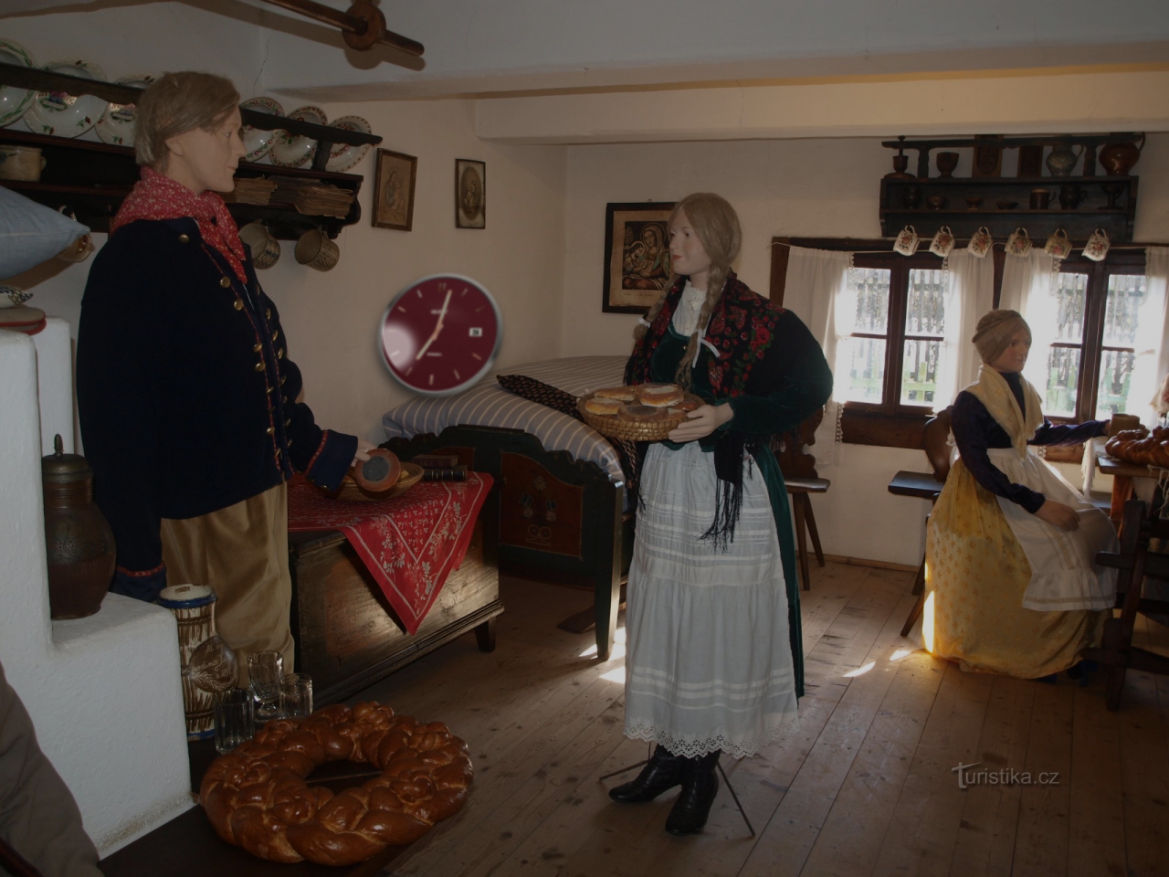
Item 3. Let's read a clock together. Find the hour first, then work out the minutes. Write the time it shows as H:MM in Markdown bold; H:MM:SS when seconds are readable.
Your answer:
**7:02**
